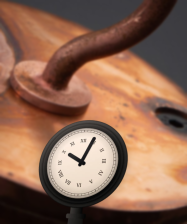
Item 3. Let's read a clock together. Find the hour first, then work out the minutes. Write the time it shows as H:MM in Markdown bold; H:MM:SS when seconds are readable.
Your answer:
**10:04**
